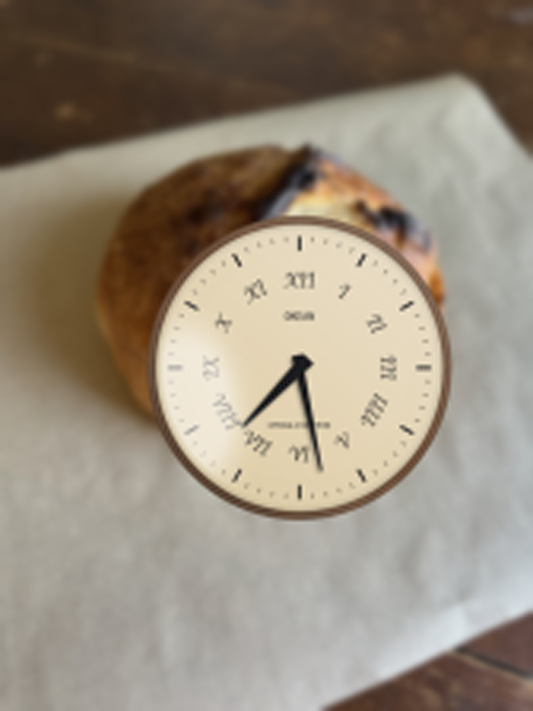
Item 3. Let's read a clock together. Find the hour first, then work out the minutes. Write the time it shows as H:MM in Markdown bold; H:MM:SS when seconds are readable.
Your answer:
**7:28**
